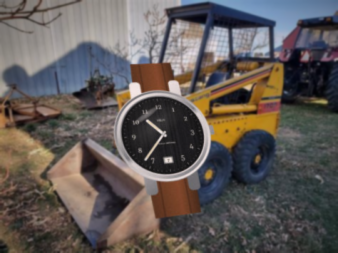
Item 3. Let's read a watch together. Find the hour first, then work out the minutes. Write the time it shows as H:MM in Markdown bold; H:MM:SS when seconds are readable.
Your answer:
**10:37**
